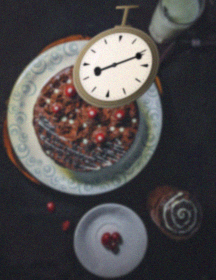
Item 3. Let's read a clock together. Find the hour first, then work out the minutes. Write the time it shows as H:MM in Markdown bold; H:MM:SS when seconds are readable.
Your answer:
**8:11**
